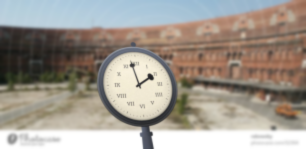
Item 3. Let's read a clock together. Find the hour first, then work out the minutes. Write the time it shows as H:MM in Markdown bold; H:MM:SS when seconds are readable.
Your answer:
**1:58**
